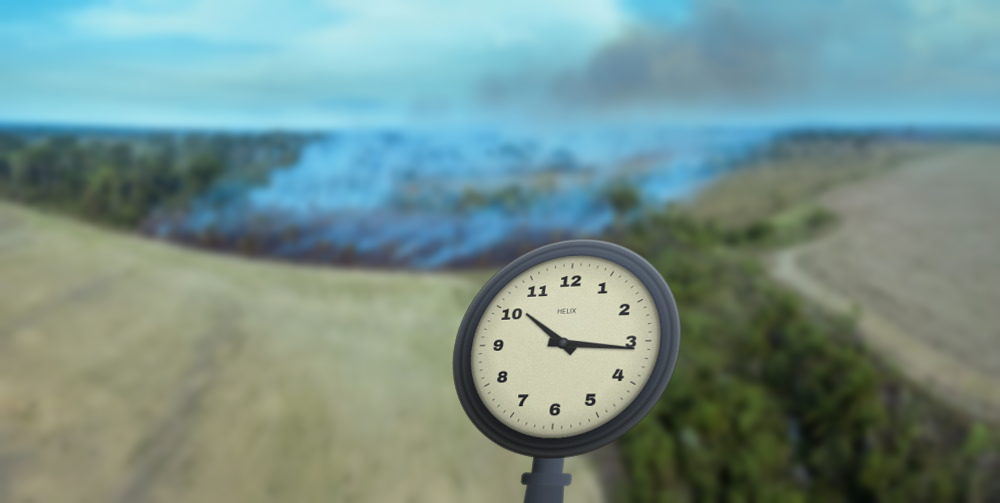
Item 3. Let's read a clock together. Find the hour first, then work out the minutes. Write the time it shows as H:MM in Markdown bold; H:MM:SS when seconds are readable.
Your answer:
**10:16**
